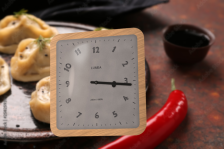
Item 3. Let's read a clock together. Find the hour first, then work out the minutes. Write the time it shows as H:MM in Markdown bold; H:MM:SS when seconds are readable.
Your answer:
**3:16**
